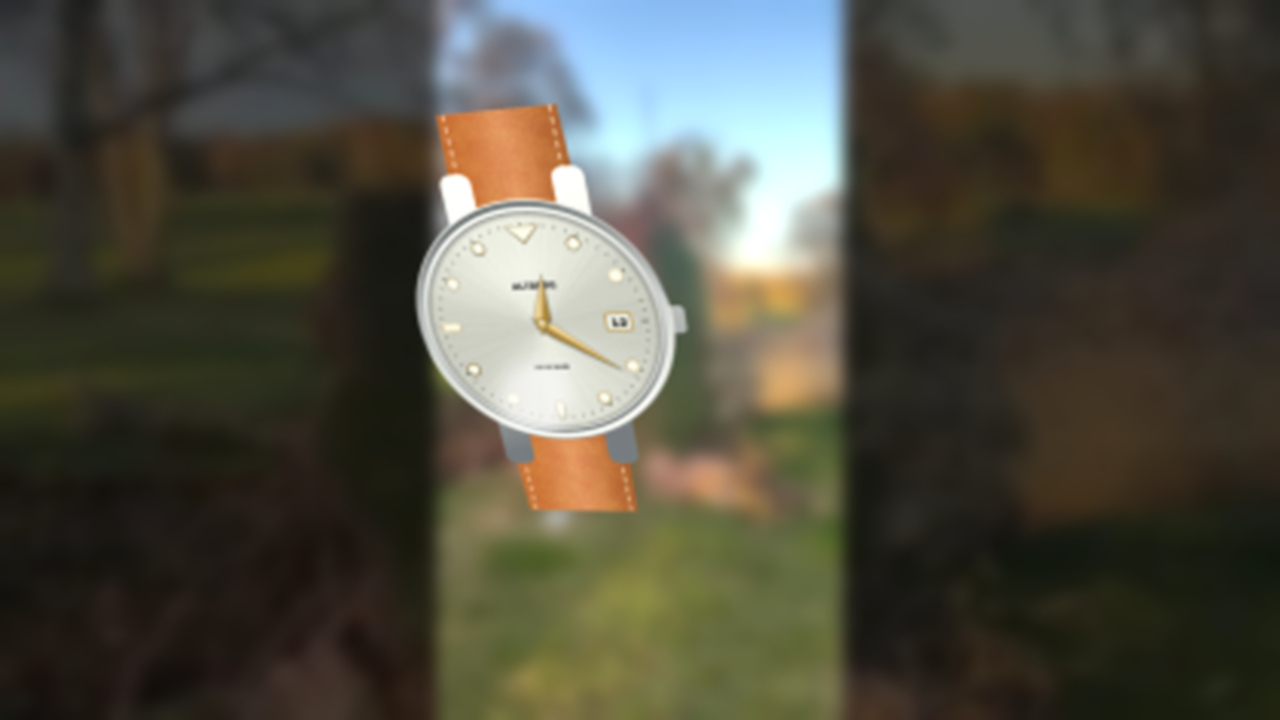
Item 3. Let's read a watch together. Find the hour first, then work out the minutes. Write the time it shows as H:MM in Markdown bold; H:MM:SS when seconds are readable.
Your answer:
**12:21**
